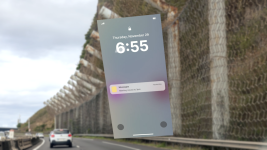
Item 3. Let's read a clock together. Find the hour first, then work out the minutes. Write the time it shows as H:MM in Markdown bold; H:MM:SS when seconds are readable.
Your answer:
**6:55**
